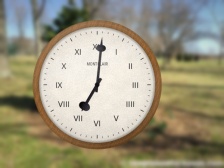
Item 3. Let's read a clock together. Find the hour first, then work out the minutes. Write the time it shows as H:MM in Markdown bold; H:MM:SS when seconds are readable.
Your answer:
**7:01**
